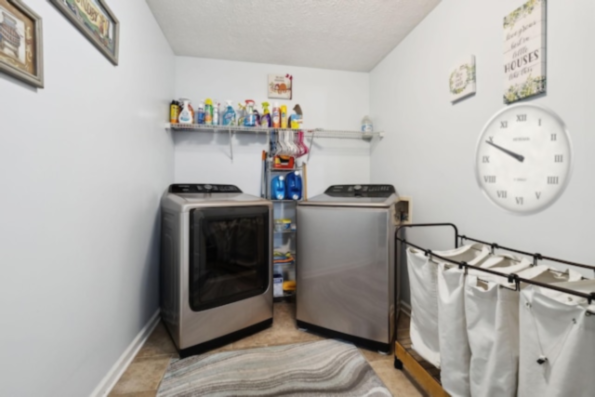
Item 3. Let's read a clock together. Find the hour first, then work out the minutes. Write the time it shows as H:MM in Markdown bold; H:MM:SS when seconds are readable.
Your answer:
**9:49**
